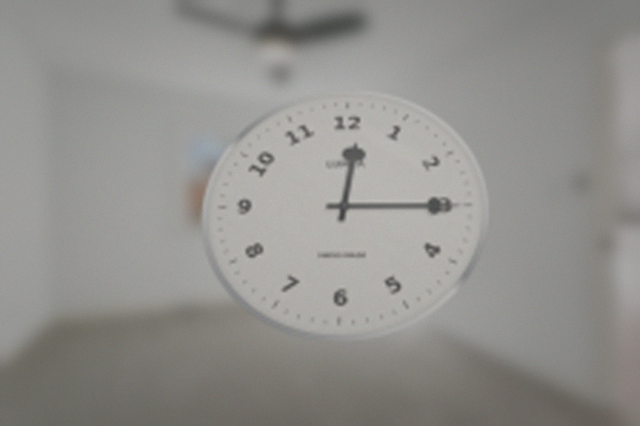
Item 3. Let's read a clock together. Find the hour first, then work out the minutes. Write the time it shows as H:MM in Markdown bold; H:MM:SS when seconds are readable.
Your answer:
**12:15**
